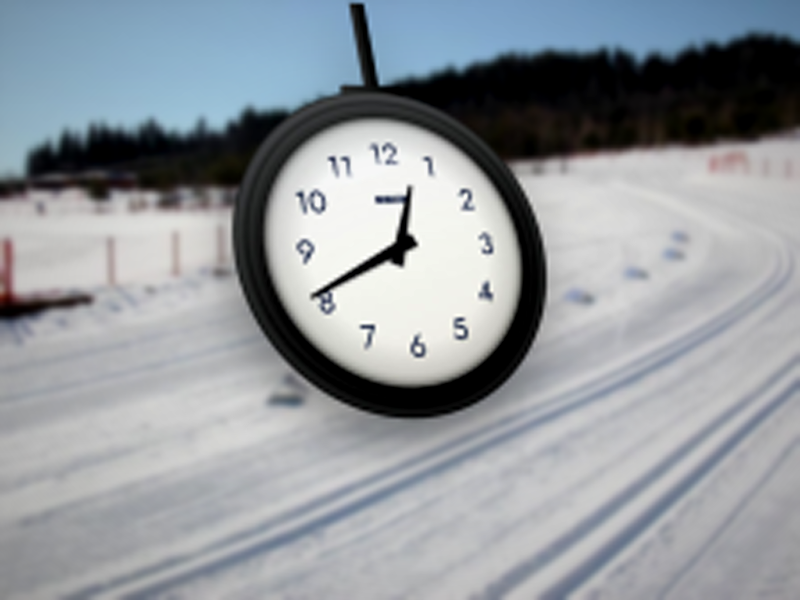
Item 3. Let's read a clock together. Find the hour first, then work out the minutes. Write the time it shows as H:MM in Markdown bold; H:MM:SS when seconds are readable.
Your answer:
**12:41**
